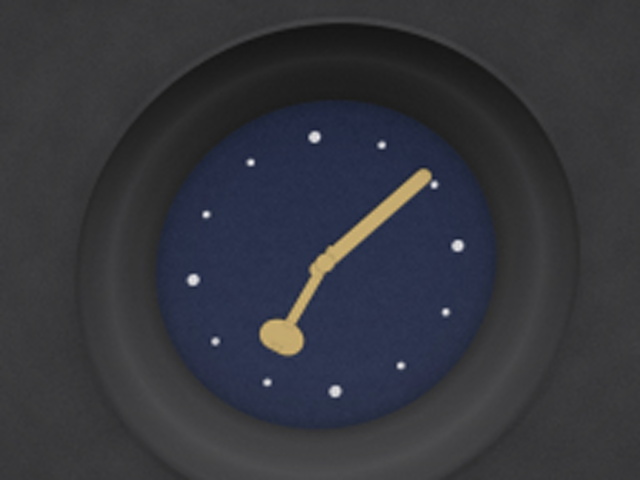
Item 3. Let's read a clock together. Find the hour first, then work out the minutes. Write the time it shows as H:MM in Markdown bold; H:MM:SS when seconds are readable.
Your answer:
**7:09**
